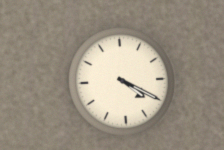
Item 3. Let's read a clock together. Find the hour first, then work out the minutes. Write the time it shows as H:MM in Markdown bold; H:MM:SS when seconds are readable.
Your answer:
**4:20**
